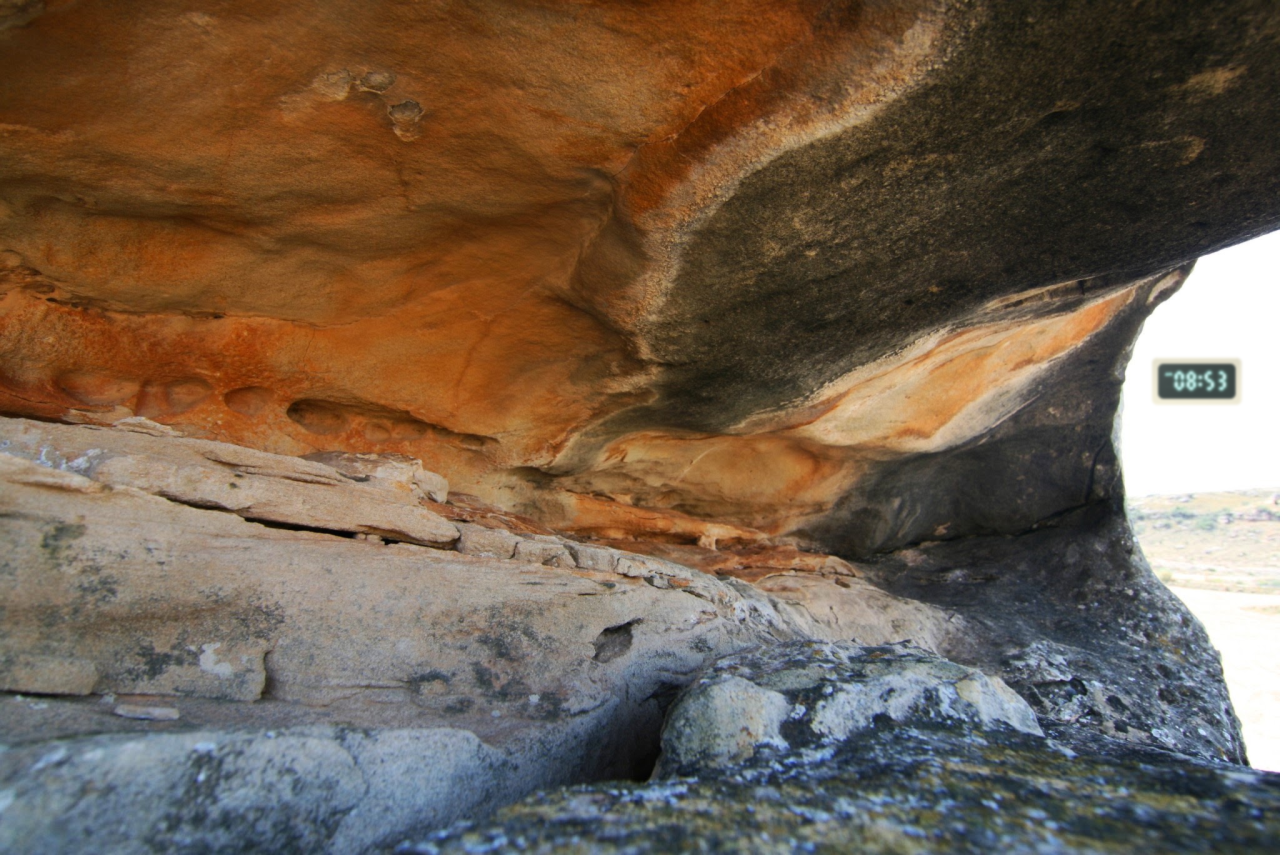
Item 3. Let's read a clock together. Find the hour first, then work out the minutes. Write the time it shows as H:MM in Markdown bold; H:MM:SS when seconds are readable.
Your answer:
**8:53**
